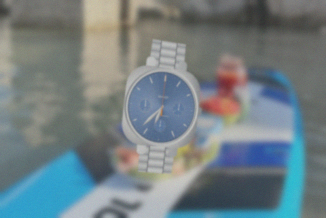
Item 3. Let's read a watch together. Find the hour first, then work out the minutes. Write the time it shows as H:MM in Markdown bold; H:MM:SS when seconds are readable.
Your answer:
**6:37**
